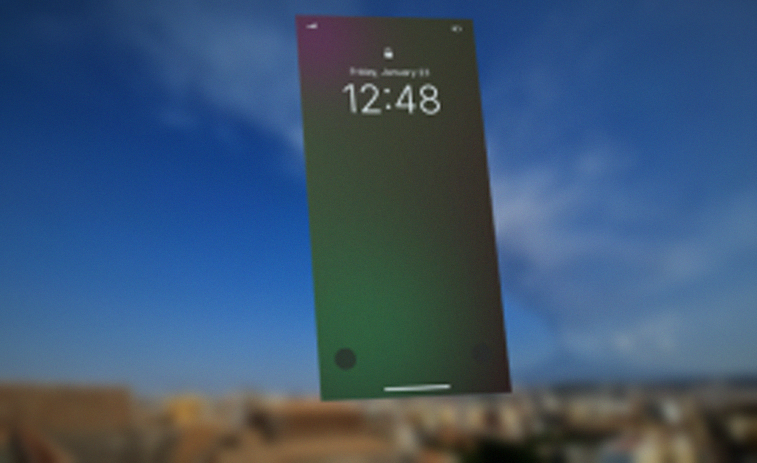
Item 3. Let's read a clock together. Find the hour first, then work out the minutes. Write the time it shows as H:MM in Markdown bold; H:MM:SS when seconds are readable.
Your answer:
**12:48**
